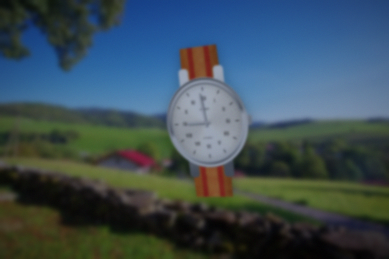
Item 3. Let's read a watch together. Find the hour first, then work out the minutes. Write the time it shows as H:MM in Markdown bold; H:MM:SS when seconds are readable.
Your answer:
**8:59**
